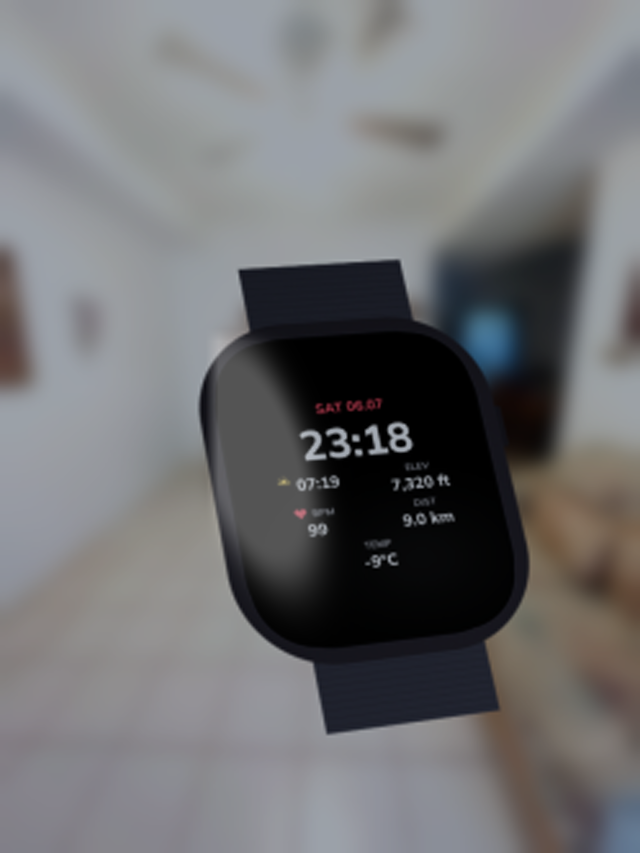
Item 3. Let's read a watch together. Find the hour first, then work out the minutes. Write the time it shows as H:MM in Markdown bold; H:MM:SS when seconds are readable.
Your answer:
**23:18**
